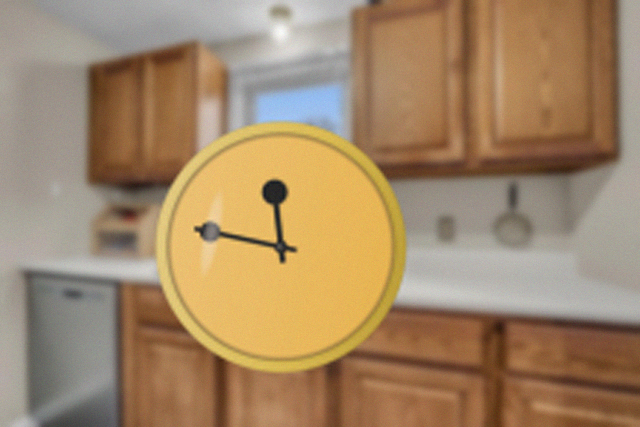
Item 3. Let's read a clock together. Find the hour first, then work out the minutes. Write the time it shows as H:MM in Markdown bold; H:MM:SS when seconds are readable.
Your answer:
**11:47**
